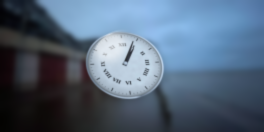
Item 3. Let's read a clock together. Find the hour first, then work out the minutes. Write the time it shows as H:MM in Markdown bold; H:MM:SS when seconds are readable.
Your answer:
**1:04**
